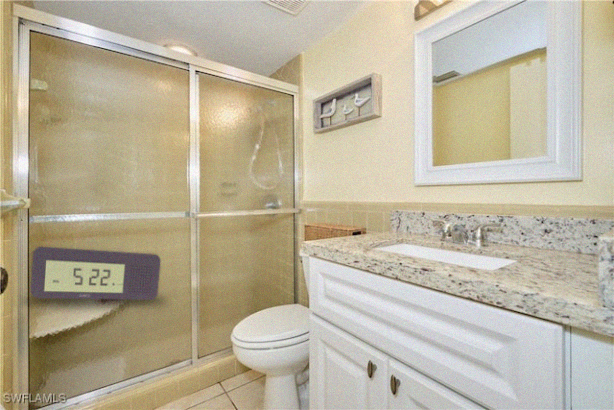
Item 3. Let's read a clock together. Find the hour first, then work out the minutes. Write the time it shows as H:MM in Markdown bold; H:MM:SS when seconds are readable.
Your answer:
**5:22**
